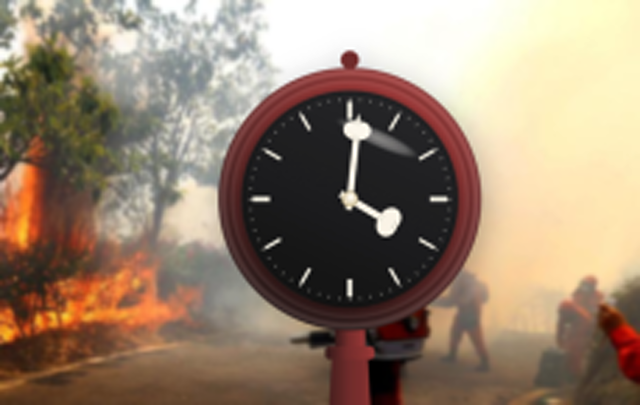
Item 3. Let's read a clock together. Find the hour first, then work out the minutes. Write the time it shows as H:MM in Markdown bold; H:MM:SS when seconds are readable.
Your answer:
**4:01**
